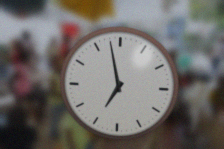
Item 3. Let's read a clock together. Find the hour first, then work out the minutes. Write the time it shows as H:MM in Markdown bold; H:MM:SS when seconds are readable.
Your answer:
**6:58**
